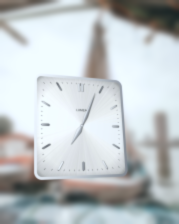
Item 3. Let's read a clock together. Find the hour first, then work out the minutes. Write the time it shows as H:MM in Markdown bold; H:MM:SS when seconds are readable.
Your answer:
**7:04**
